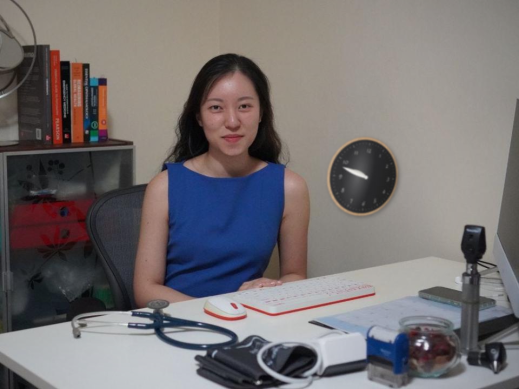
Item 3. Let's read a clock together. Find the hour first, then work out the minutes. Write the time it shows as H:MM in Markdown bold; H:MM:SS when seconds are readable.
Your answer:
**9:48**
